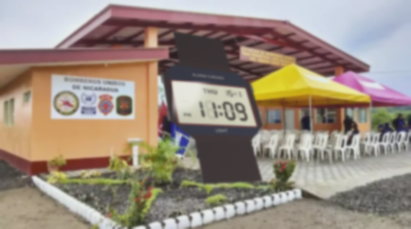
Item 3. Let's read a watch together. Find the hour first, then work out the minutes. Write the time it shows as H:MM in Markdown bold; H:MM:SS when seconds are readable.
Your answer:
**11:09**
